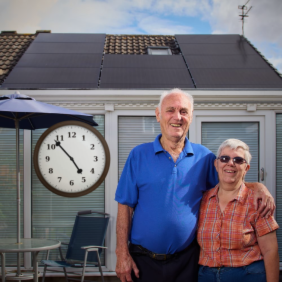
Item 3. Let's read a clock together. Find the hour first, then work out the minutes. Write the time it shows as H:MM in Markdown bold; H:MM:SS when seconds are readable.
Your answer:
**4:53**
